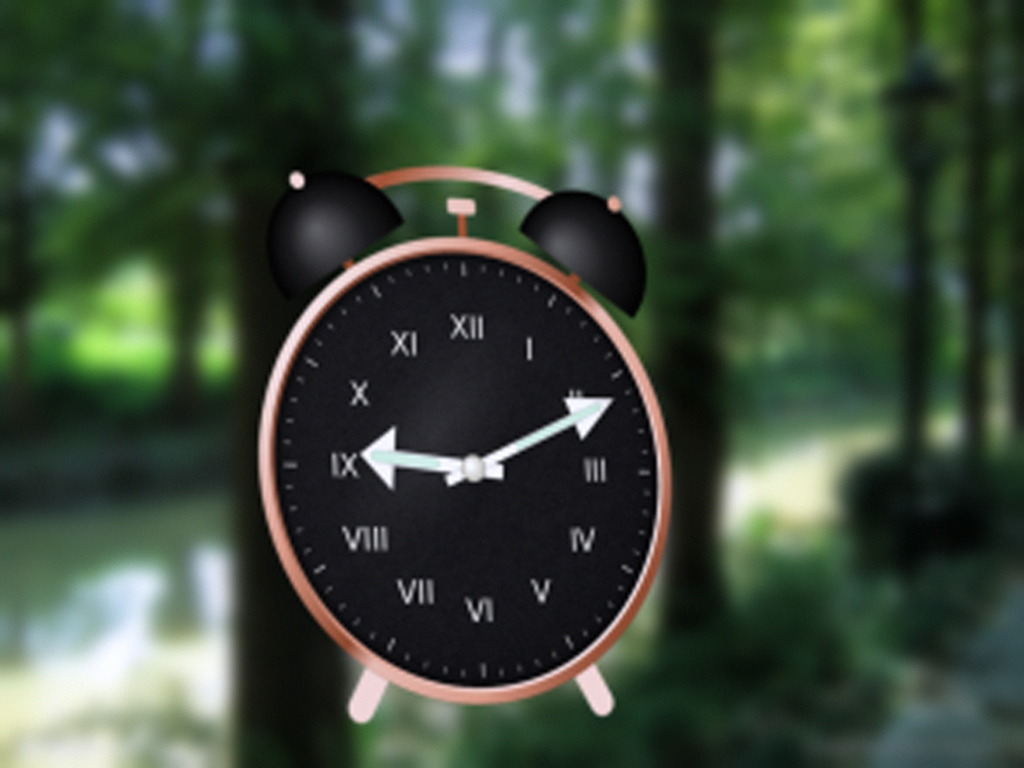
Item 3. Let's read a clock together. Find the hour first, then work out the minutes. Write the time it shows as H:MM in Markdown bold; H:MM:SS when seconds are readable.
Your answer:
**9:11**
